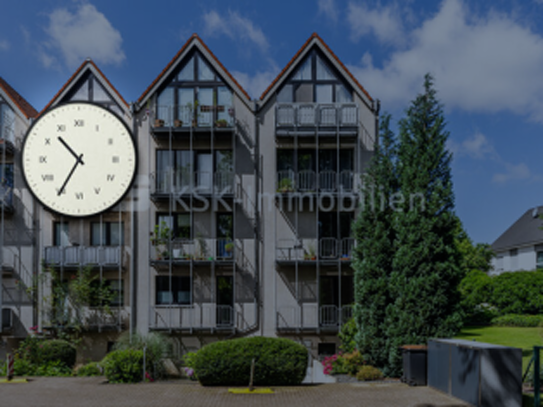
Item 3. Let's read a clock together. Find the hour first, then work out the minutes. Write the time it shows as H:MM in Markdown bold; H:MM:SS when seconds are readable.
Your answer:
**10:35**
